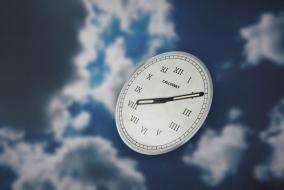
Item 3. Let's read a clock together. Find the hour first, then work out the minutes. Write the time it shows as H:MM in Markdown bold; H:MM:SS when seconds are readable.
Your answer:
**8:10**
